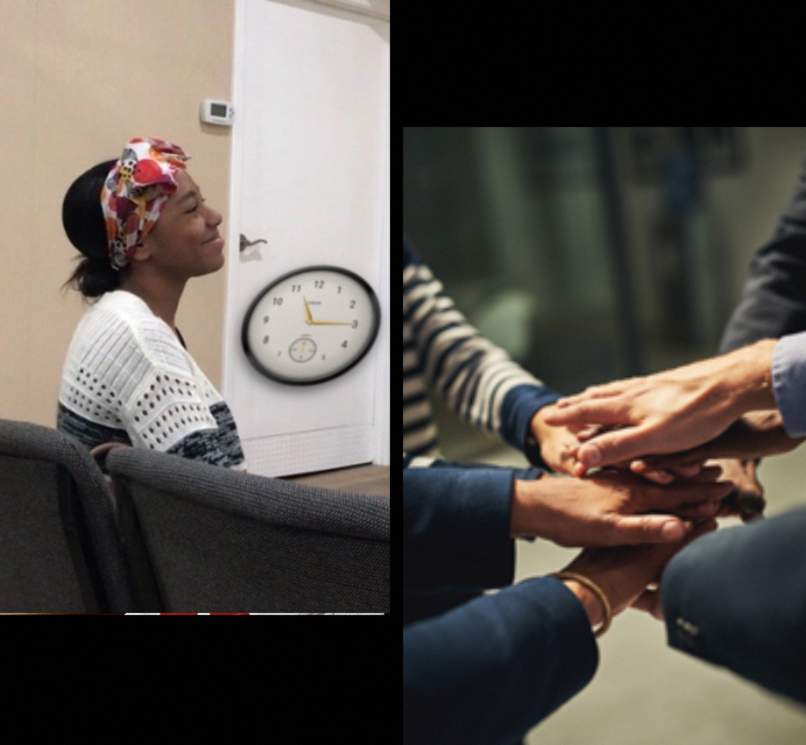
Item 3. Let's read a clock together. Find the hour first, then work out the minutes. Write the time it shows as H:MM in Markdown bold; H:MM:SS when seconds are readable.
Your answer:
**11:15**
